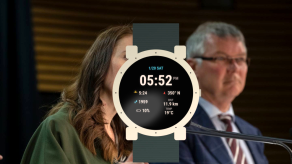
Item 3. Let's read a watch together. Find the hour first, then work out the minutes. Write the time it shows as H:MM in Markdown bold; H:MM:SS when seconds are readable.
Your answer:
**5:52**
